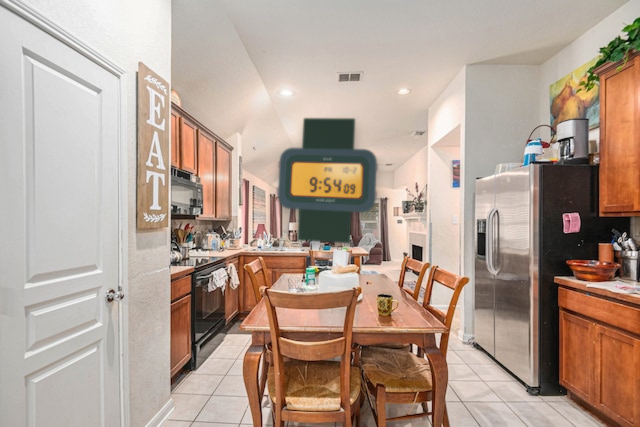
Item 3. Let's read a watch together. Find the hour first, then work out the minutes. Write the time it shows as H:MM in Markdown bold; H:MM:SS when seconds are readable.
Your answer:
**9:54**
